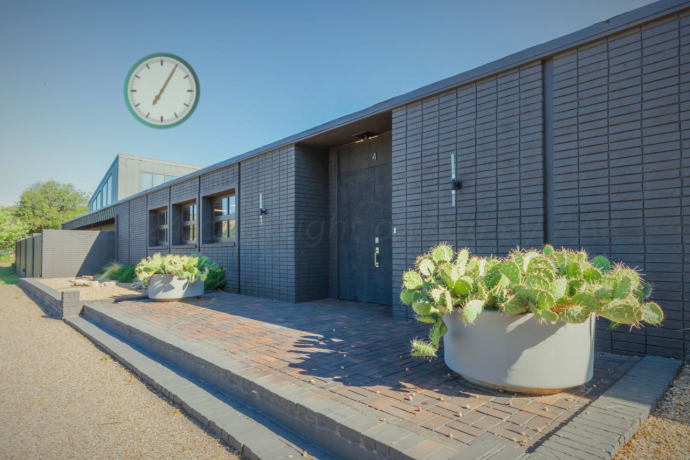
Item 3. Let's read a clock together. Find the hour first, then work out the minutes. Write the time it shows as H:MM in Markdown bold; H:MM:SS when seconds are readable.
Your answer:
**7:05**
